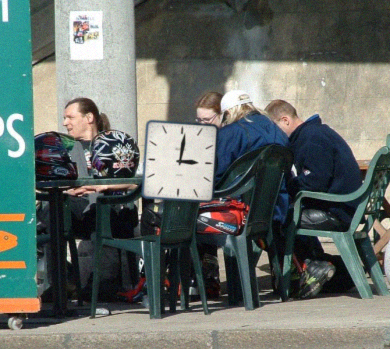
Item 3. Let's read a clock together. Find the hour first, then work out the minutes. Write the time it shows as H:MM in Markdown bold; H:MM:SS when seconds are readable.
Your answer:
**3:01**
